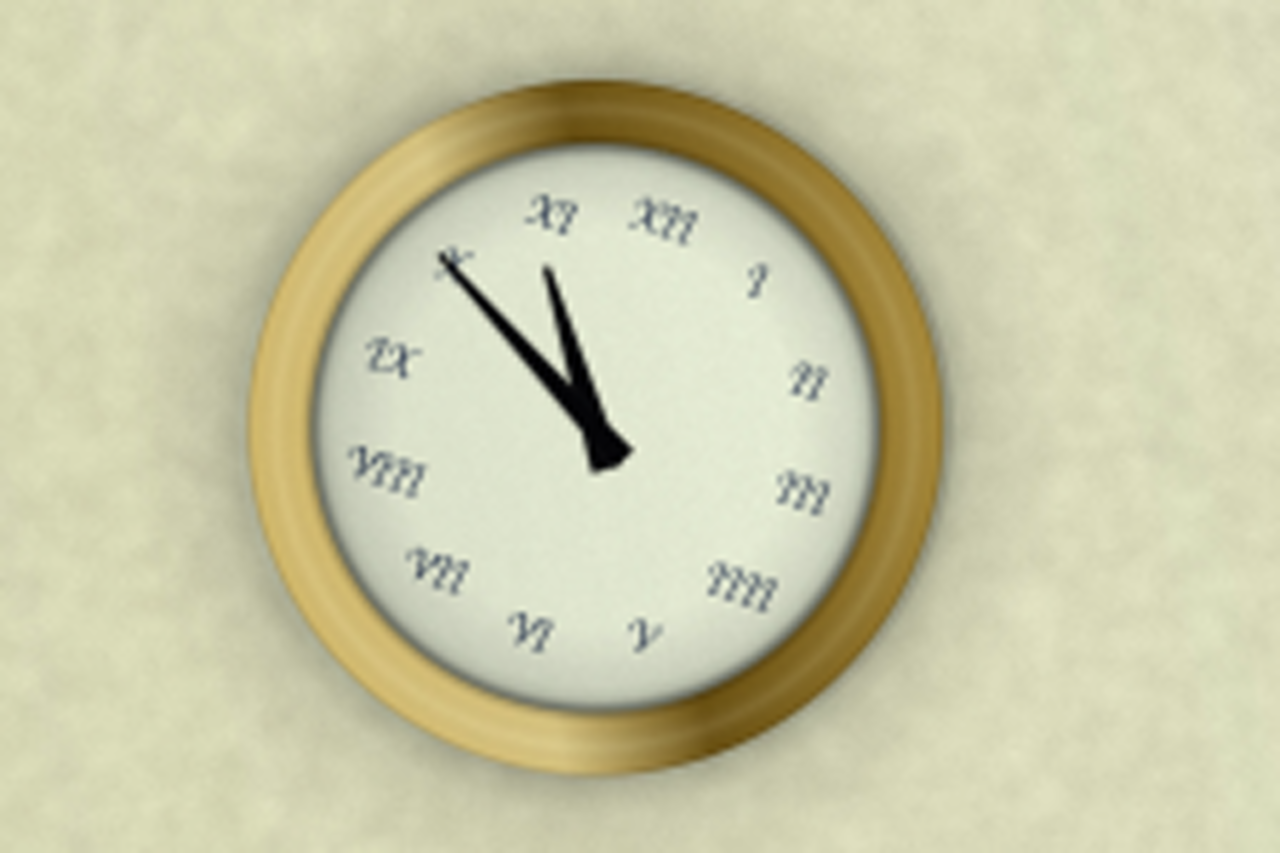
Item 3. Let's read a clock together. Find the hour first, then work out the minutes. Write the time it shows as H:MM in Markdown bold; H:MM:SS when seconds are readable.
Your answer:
**10:50**
